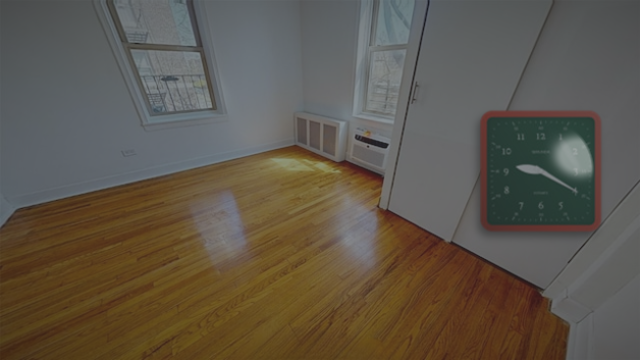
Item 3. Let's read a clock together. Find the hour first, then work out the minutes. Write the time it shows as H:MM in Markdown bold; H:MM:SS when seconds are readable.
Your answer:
**9:20**
